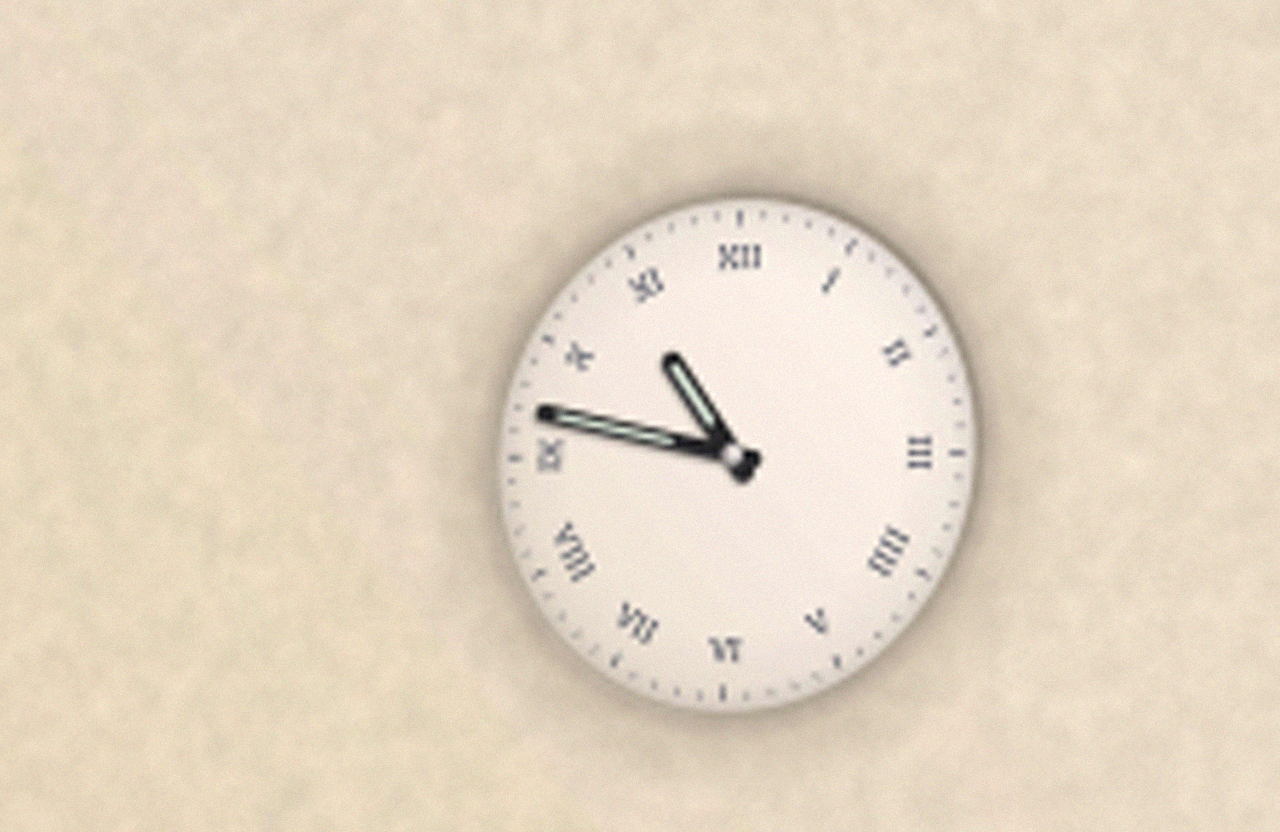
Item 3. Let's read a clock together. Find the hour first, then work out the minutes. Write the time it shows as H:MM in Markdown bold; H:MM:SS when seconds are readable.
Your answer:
**10:47**
